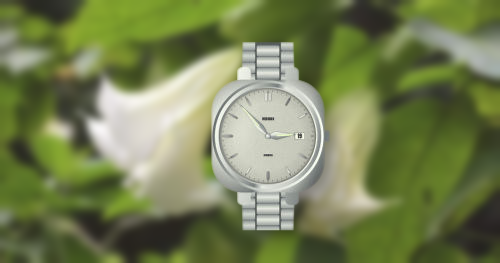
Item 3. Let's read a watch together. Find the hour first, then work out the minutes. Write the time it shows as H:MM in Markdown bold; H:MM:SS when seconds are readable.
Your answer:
**2:53**
